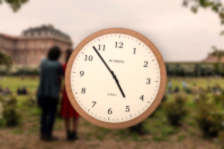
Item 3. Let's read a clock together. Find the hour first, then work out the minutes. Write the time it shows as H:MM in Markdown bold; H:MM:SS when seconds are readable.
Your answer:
**4:53**
